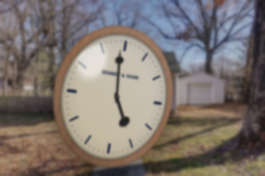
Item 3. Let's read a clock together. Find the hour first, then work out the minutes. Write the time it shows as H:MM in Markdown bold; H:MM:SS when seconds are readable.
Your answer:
**4:59**
